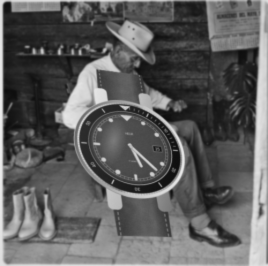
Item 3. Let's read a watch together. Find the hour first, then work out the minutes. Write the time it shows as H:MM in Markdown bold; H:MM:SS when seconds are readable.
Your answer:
**5:23**
